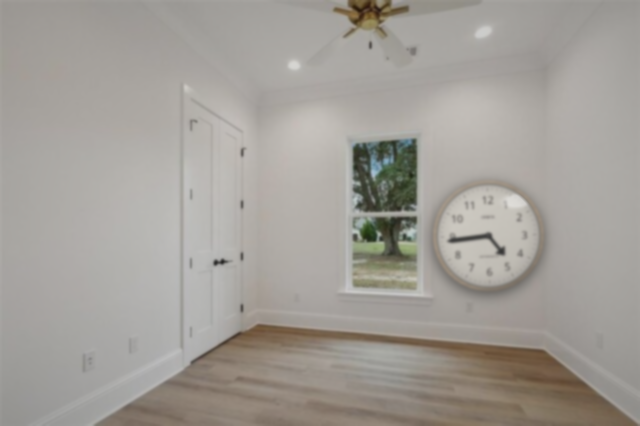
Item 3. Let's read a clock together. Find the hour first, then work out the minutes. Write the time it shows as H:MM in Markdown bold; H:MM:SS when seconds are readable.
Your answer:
**4:44**
